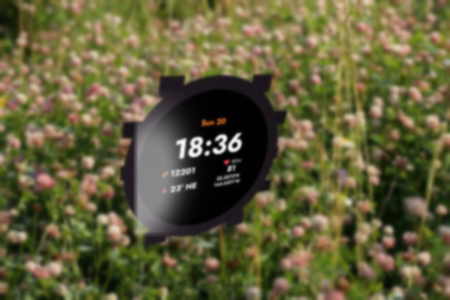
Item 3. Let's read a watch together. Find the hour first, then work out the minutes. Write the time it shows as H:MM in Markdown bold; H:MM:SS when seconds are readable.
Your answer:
**18:36**
